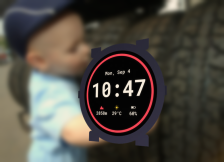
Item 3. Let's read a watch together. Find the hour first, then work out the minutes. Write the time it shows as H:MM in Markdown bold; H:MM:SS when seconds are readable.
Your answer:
**10:47**
